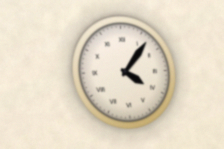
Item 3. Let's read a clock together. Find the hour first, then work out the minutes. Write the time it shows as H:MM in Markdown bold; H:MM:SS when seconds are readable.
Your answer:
**4:07**
